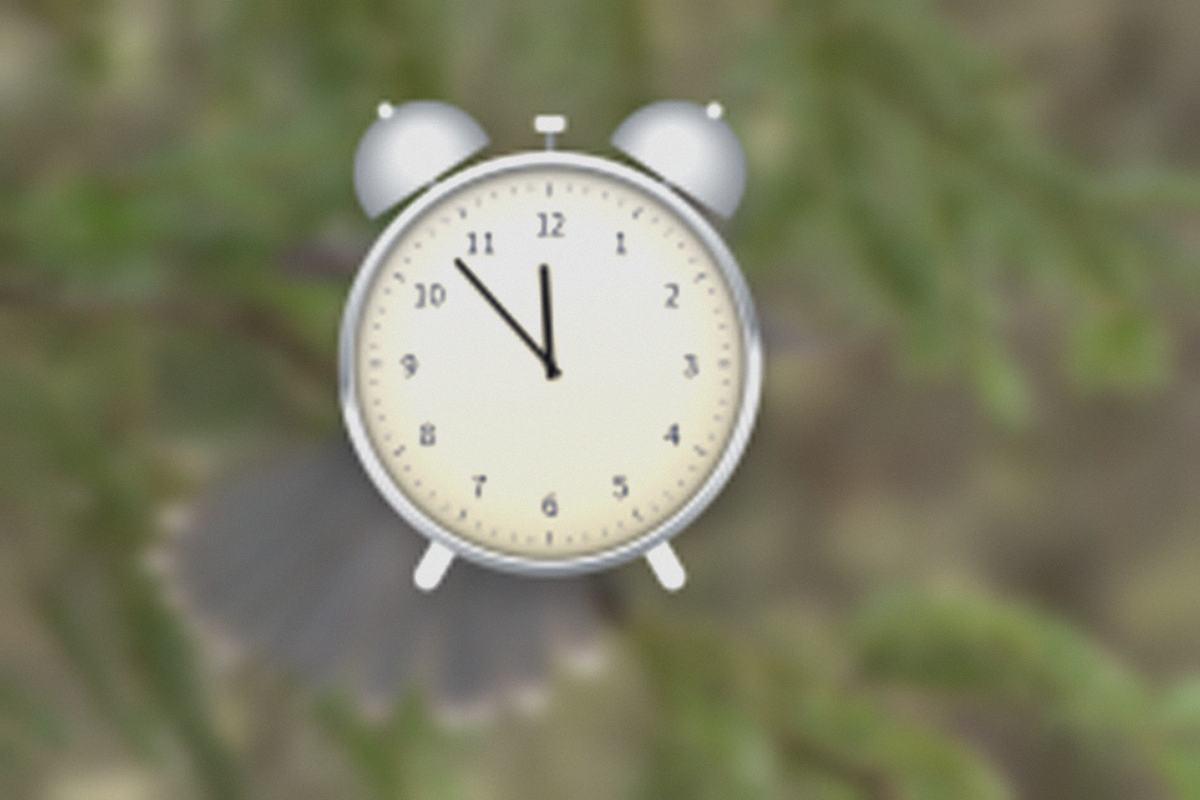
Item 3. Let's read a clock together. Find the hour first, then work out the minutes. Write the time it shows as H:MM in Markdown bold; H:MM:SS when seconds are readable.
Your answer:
**11:53**
